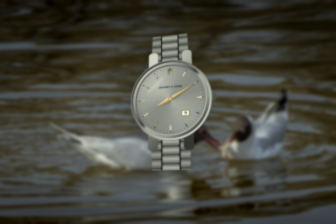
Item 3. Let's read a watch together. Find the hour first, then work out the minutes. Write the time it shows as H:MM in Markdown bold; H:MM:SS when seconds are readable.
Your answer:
**8:10**
